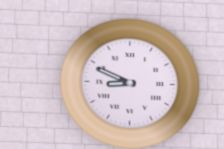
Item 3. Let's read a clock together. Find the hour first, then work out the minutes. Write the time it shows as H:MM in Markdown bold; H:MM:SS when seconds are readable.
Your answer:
**8:49**
